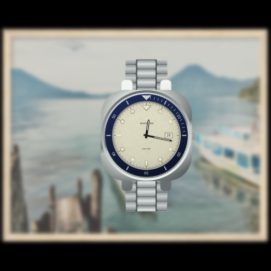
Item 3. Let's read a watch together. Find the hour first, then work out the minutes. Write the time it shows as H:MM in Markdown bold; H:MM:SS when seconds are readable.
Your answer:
**12:17**
